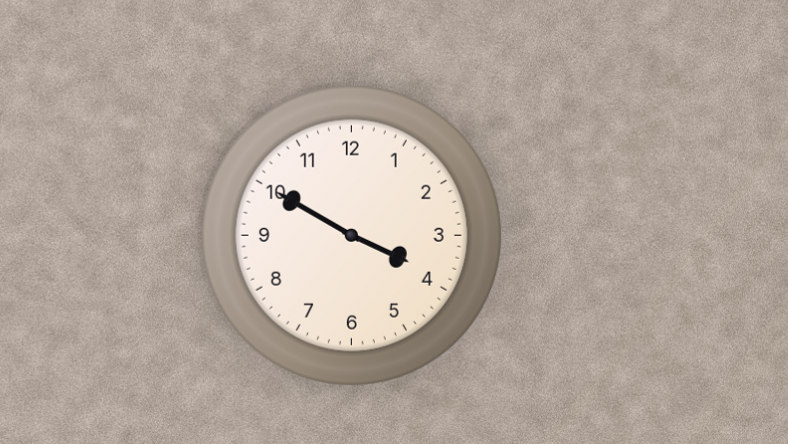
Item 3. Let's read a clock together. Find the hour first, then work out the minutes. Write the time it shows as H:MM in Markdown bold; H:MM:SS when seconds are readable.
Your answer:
**3:50**
